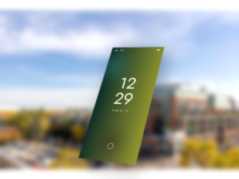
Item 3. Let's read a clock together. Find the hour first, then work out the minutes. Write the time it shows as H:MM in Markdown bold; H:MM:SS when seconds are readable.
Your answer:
**12:29**
